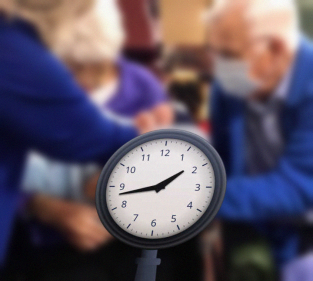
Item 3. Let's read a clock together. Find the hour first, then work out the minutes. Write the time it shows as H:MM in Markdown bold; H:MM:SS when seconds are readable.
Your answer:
**1:43**
